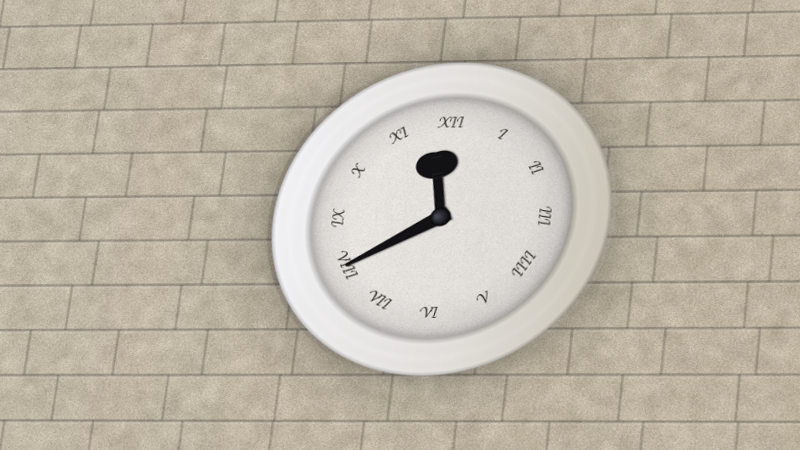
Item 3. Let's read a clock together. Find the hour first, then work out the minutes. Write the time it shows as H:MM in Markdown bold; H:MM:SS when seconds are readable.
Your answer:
**11:40**
